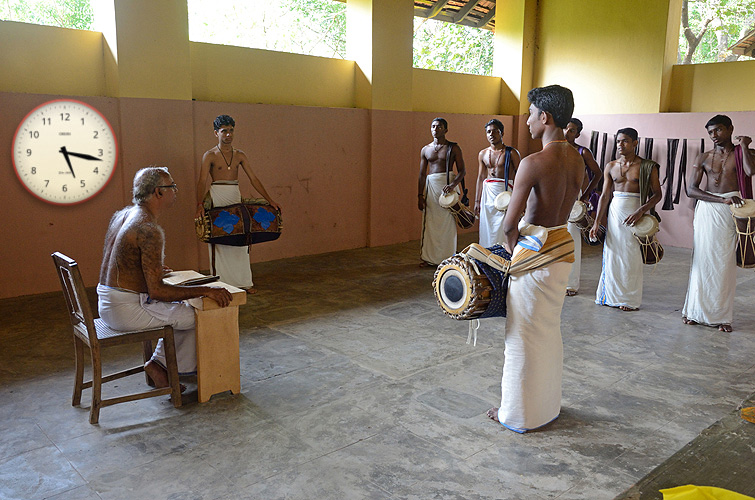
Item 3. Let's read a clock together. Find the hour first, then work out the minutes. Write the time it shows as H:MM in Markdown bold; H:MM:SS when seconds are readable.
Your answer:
**5:17**
